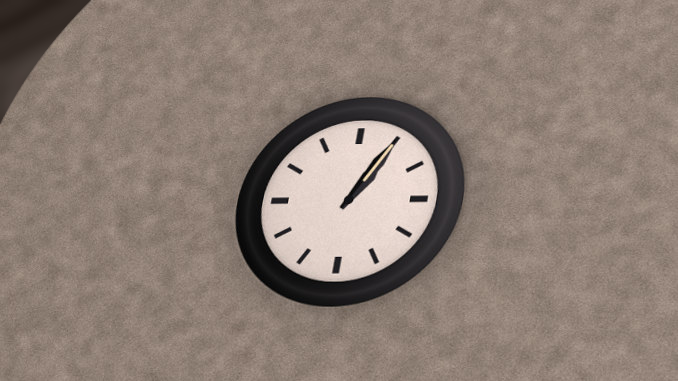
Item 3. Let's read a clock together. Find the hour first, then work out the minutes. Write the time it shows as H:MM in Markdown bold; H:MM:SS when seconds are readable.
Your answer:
**1:05**
